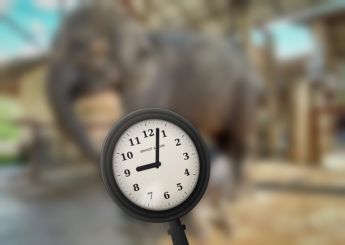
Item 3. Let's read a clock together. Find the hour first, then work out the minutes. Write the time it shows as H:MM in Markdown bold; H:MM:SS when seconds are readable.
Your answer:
**9:03**
